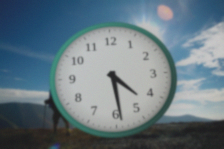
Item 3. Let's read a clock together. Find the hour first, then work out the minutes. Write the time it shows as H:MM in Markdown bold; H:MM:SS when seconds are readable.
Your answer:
**4:29**
